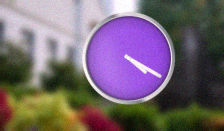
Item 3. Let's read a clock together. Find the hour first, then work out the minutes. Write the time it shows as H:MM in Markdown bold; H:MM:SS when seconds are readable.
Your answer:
**4:20**
